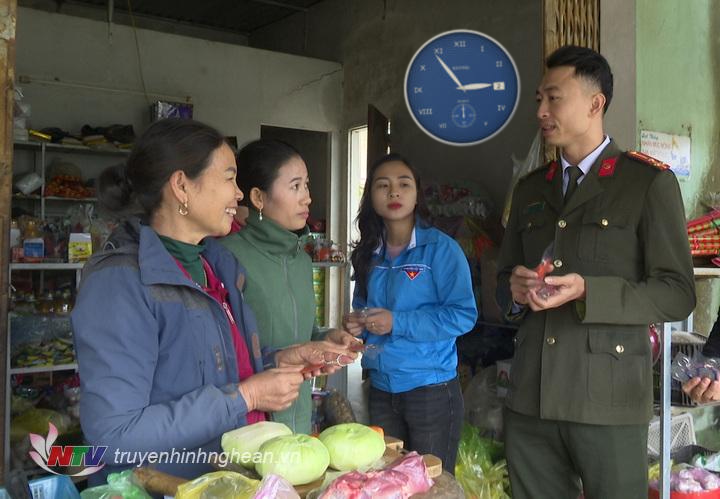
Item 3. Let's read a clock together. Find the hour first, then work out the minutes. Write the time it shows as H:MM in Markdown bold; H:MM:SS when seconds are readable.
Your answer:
**2:54**
